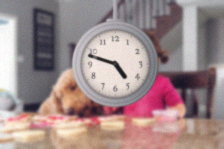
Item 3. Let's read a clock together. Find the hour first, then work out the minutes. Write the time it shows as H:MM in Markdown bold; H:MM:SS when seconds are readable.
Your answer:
**4:48**
